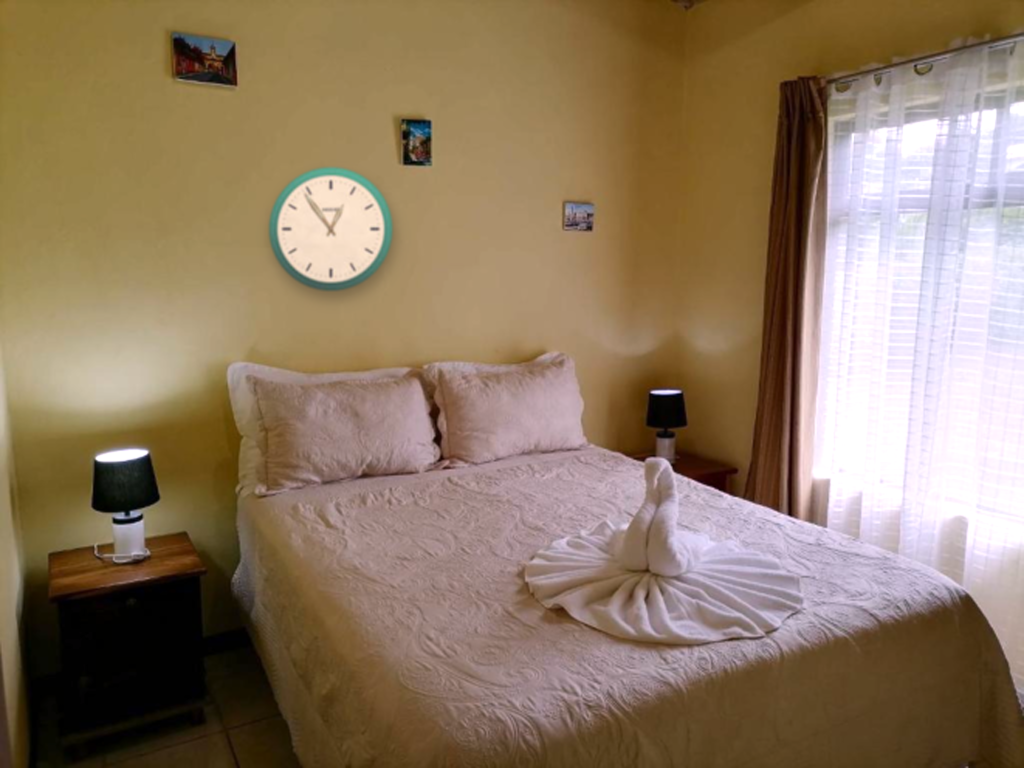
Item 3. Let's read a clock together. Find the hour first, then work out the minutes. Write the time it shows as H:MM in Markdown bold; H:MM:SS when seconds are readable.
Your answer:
**12:54**
